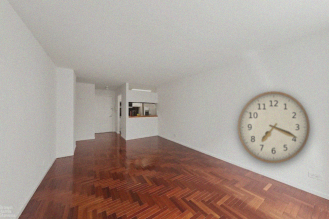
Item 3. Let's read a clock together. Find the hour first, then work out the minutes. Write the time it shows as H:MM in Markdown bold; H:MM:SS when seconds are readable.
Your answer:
**7:19**
